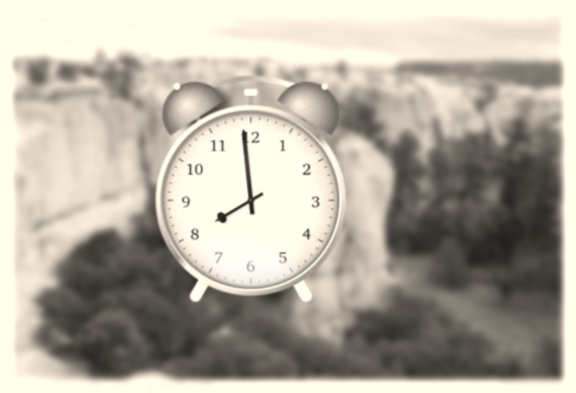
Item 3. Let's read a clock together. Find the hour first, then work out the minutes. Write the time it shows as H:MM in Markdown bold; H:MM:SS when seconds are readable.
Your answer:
**7:59**
